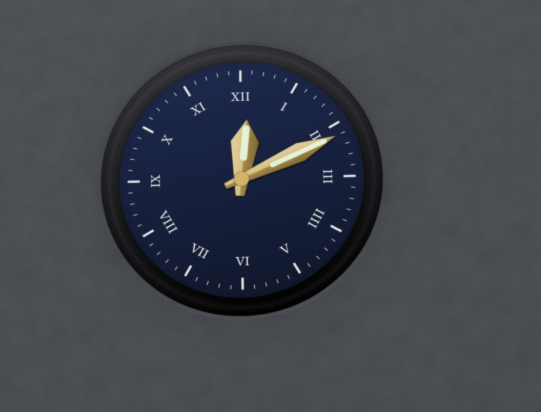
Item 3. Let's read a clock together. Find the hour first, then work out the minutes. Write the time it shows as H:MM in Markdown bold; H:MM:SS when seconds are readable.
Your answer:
**12:11**
